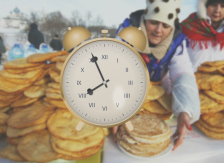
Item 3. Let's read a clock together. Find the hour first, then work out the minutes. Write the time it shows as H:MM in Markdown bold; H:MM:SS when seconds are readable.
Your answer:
**7:56**
